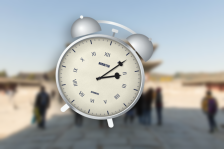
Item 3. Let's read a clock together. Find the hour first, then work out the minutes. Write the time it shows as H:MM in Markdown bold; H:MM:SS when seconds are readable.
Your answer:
**2:06**
